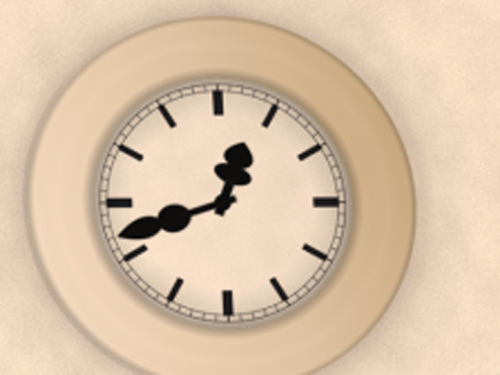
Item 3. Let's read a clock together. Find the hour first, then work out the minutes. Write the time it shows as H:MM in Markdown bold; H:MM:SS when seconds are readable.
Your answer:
**12:42**
